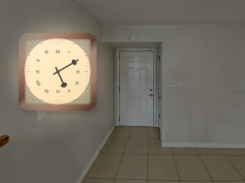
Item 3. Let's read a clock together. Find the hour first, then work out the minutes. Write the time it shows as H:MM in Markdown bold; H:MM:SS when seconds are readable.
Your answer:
**5:10**
